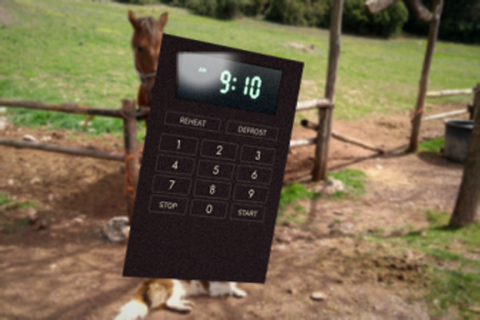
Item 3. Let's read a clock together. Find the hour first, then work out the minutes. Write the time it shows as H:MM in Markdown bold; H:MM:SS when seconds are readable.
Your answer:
**9:10**
